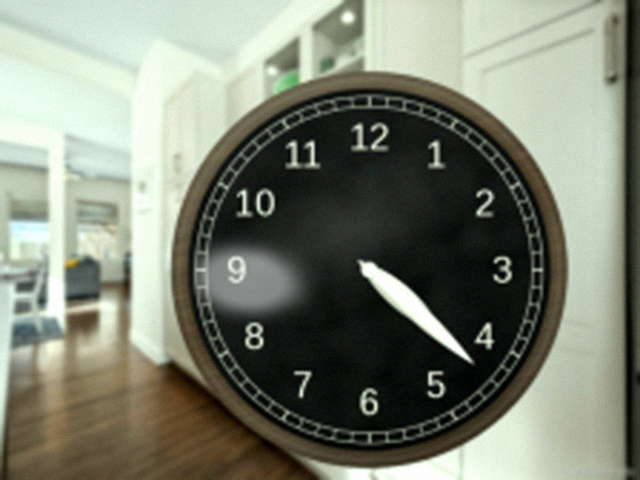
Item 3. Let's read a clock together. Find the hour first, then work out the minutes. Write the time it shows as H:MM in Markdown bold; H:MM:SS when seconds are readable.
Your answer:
**4:22**
